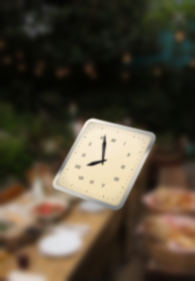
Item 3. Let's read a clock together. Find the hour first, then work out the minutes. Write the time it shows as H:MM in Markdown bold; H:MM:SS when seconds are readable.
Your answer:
**7:56**
